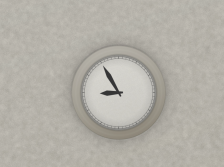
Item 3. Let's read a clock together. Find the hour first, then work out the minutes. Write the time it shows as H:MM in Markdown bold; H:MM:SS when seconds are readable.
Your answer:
**8:55**
